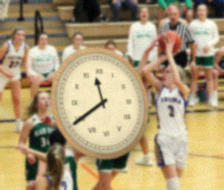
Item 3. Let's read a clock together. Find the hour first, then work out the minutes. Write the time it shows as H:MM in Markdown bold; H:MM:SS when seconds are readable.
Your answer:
**11:40**
